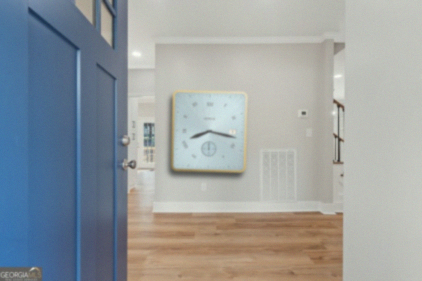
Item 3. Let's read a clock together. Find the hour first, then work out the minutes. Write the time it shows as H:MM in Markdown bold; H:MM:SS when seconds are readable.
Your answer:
**8:17**
